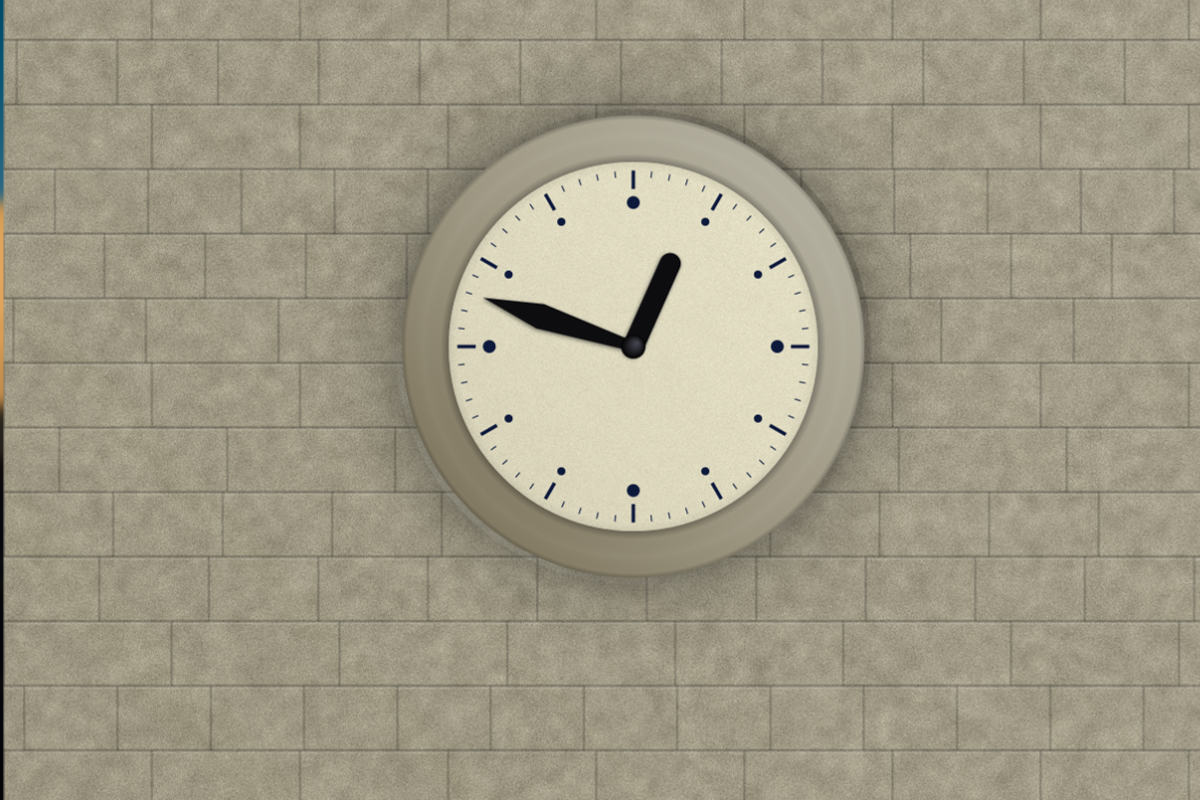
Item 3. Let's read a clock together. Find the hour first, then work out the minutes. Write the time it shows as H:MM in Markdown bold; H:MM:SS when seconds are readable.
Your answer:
**12:48**
